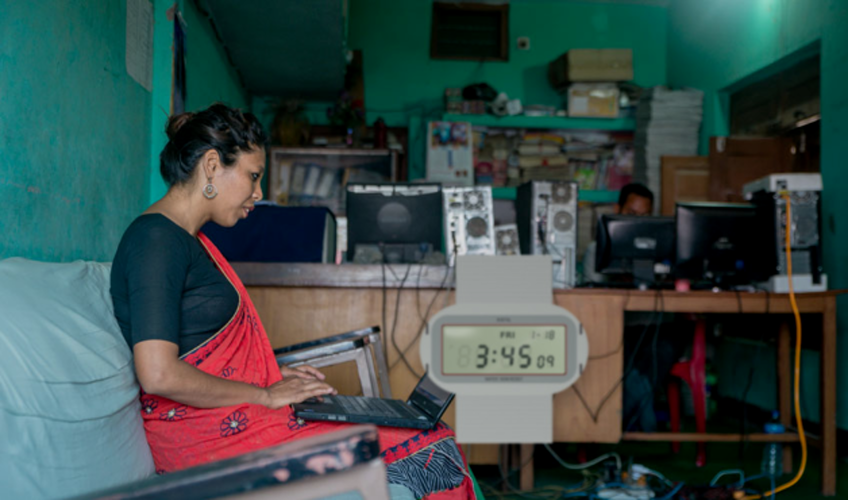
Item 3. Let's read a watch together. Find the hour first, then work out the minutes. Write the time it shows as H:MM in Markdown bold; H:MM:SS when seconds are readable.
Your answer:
**3:45**
